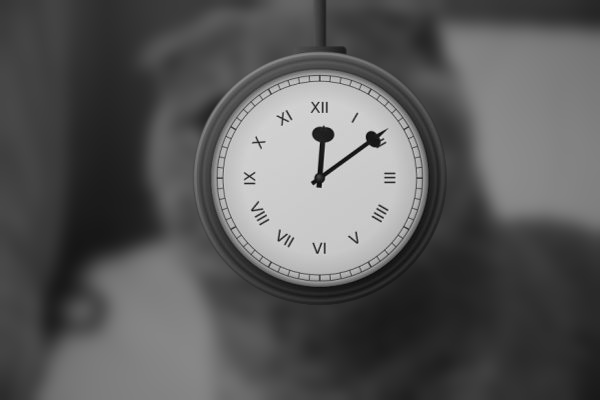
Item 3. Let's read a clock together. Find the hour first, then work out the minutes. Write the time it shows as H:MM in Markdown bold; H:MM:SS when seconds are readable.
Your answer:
**12:09**
